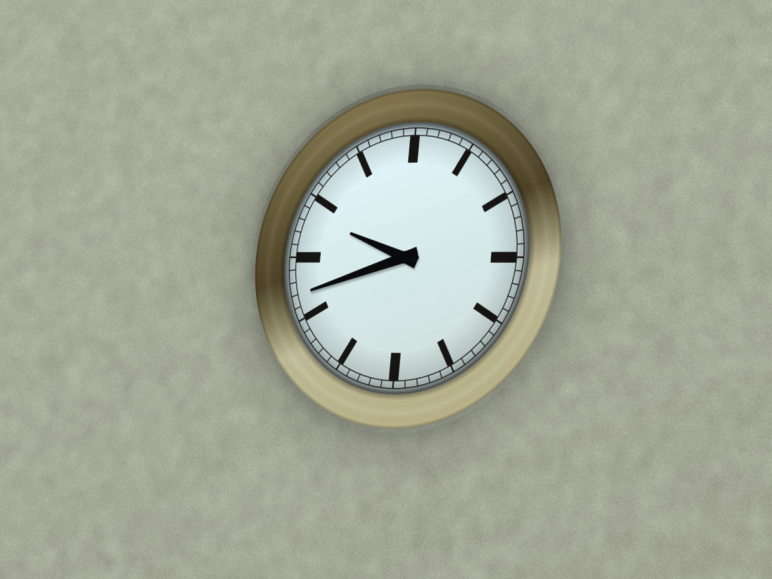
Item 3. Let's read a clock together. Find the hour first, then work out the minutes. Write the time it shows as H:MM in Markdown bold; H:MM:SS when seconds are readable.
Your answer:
**9:42**
